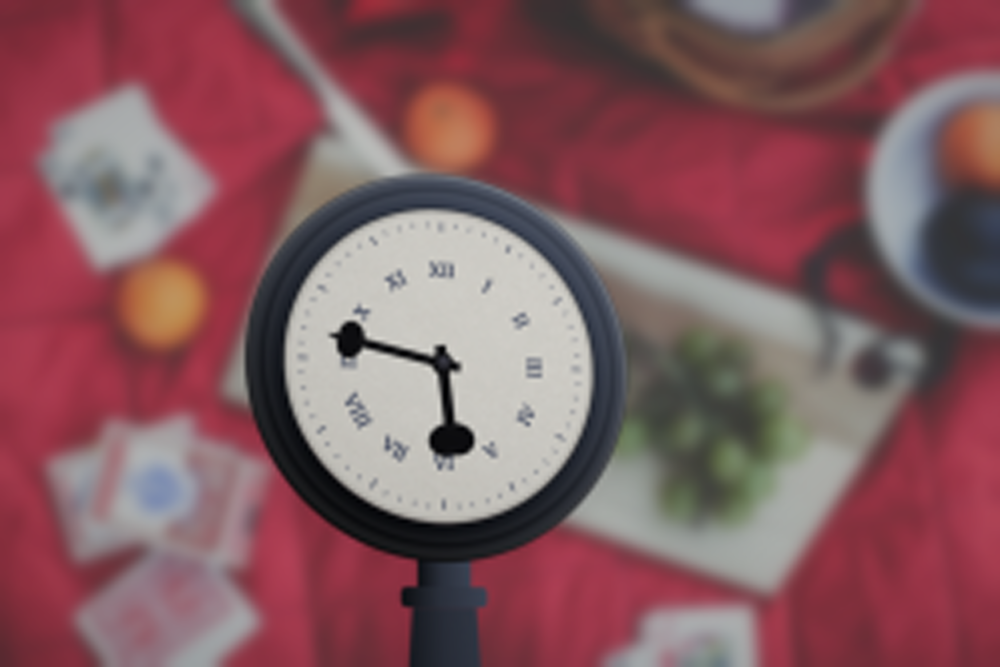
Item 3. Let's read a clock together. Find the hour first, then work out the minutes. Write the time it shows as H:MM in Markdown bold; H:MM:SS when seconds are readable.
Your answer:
**5:47**
